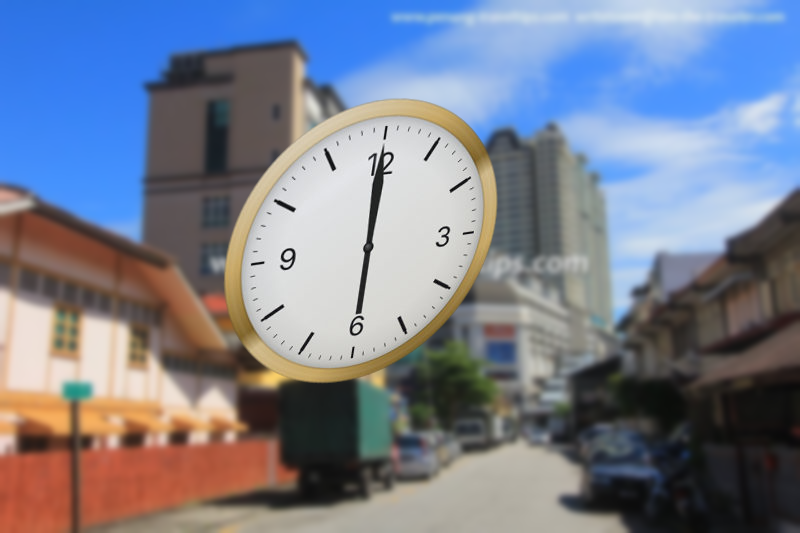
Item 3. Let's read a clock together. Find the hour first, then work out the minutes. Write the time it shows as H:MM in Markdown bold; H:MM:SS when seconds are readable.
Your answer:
**6:00**
